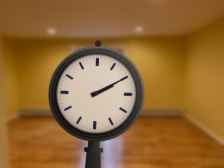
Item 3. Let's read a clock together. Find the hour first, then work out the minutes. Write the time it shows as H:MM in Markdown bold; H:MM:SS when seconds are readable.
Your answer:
**2:10**
